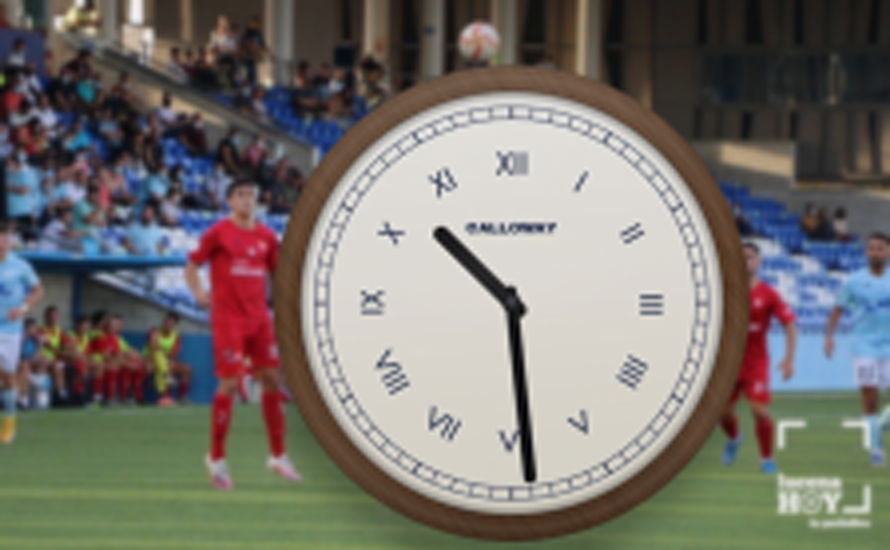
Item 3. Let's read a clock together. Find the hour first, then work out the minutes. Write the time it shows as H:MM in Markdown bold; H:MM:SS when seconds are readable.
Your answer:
**10:29**
